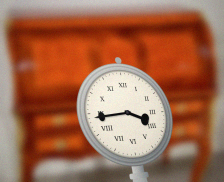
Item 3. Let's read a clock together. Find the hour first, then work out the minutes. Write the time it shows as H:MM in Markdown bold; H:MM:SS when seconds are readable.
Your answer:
**3:44**
